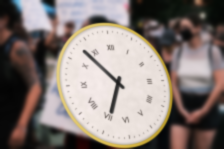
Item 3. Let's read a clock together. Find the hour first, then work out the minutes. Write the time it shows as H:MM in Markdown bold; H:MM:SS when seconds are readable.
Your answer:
**6:53**
